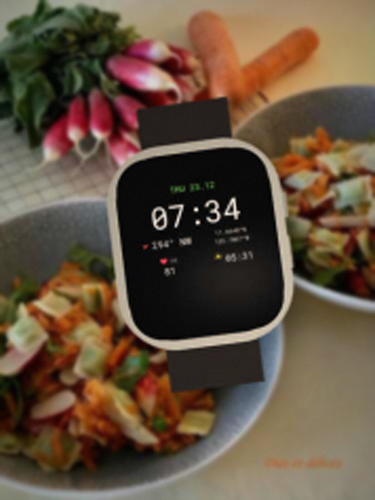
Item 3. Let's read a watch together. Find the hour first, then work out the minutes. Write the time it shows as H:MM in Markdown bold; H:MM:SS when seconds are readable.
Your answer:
**7:34**
